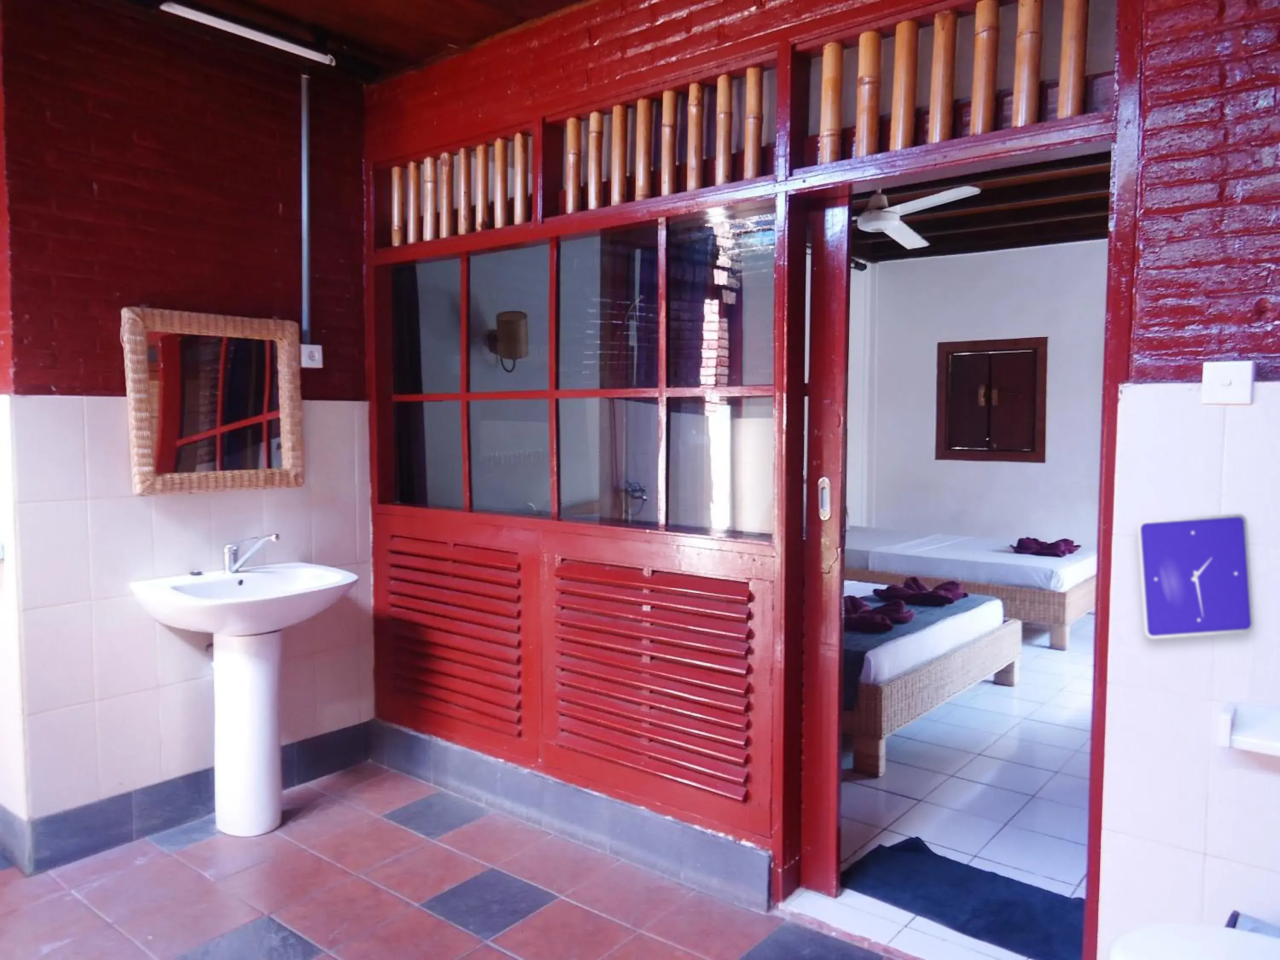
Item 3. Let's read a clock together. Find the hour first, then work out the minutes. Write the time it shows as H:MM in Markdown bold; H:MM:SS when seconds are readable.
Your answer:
**1:29**
